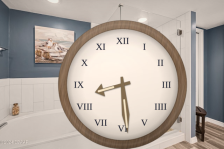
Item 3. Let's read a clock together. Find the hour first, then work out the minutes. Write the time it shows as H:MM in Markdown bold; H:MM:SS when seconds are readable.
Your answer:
**8:29**
